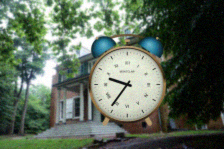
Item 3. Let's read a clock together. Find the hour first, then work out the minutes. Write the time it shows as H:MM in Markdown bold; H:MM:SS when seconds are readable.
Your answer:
**9:36**
